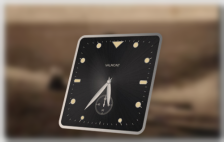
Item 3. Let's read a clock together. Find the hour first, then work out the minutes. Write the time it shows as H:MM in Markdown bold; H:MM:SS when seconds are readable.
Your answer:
**5:36**
